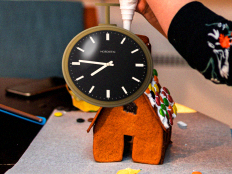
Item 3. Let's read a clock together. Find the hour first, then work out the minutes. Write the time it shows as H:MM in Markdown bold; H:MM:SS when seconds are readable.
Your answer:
**7:46**
